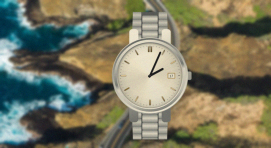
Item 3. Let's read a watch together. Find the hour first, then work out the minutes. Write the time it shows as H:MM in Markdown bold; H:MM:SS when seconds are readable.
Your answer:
**2:04**
